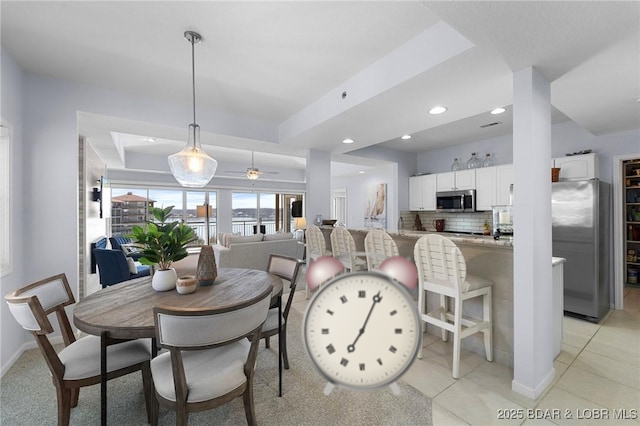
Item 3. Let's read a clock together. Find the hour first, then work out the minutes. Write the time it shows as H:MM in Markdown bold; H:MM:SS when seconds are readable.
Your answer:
**7:04**
